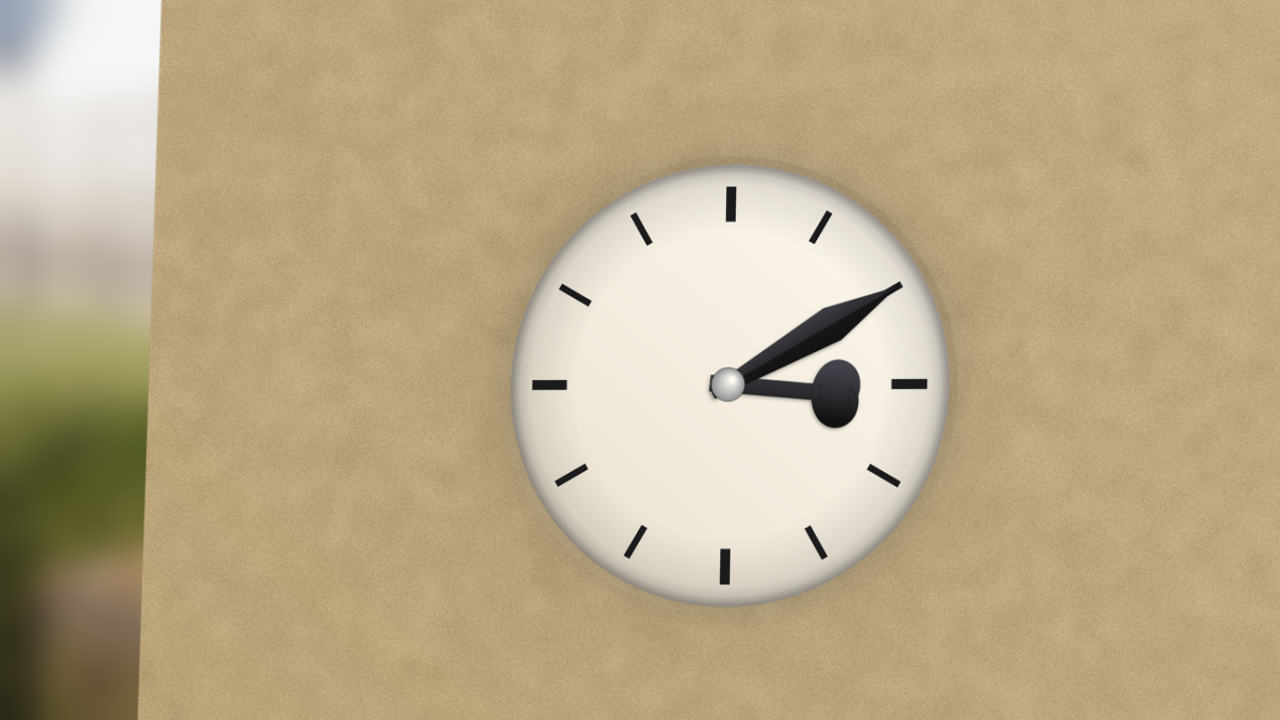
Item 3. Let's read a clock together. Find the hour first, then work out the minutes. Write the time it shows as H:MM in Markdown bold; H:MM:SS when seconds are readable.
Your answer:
**3:10**
